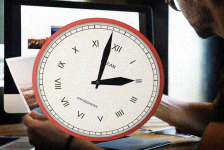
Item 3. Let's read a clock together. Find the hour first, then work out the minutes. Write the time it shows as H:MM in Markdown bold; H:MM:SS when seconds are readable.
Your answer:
**1:58**
